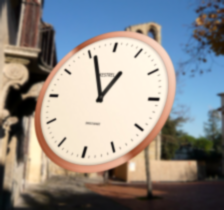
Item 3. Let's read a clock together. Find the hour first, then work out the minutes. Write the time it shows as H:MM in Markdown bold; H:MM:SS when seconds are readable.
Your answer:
**12:56**
